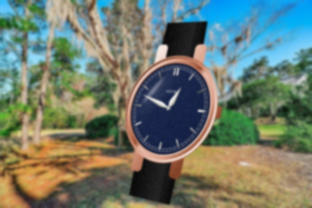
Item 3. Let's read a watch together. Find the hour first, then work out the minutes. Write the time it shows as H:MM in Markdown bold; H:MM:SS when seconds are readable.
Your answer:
**12:48**
